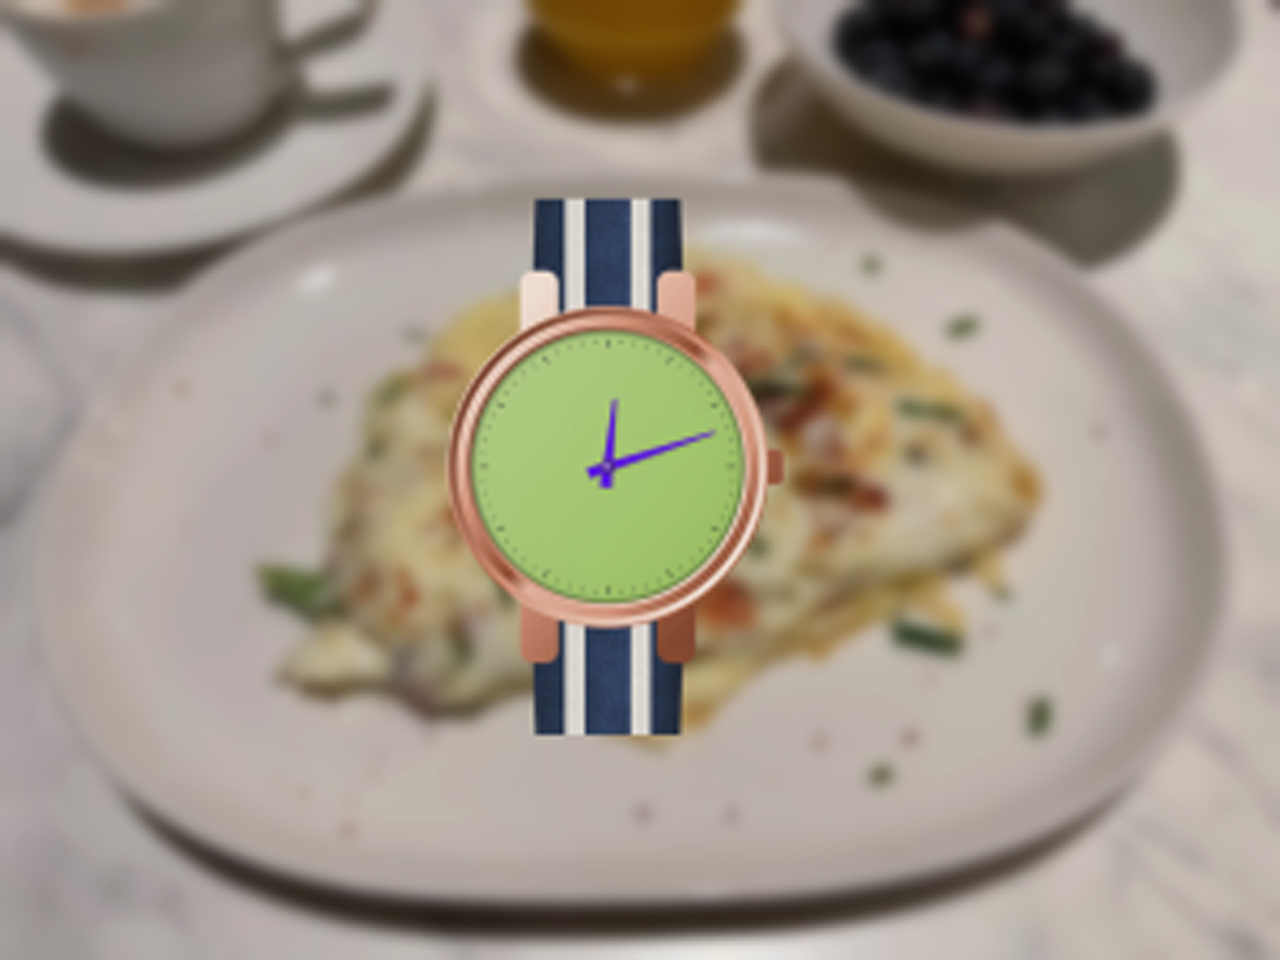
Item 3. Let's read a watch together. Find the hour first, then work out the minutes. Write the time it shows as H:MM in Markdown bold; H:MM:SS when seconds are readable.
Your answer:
**12:12**
